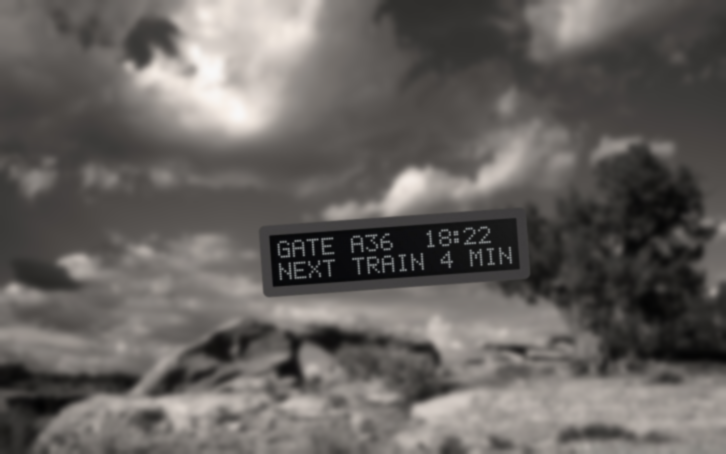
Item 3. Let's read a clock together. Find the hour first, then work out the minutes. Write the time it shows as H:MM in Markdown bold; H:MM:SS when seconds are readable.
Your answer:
**18:22**
